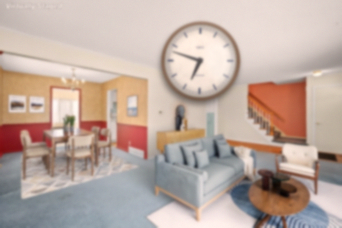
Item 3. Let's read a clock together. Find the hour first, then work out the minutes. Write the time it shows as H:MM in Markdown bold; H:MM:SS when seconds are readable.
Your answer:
**6:48**
